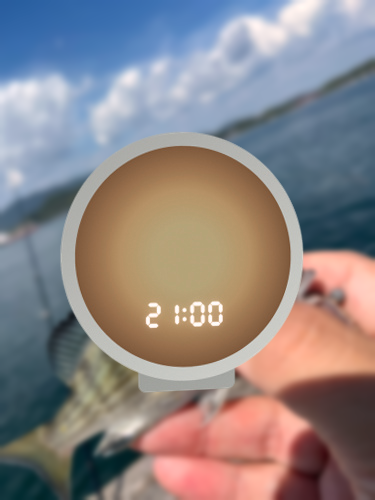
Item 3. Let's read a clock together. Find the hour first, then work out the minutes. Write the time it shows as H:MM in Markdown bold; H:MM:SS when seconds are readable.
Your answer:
**21:00**
